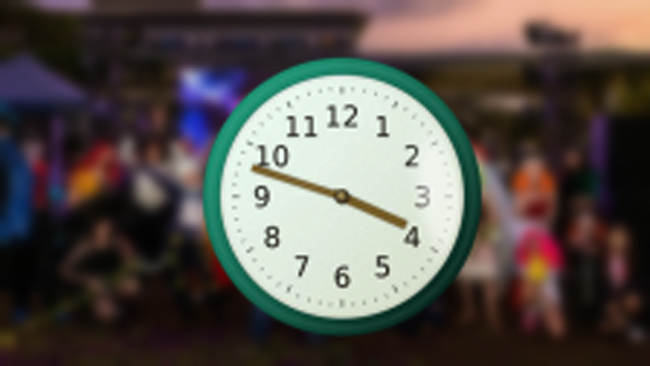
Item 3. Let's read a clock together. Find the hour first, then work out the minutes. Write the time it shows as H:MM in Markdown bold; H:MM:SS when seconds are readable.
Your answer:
**3:48**
